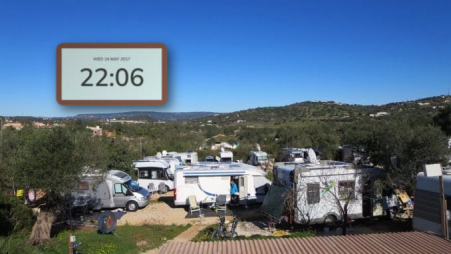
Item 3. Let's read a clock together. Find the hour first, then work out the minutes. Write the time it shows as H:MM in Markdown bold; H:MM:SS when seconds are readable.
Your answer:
**22:06**
